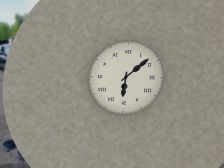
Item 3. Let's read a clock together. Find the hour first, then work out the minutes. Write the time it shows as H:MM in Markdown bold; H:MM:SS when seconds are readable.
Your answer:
**6:08**
